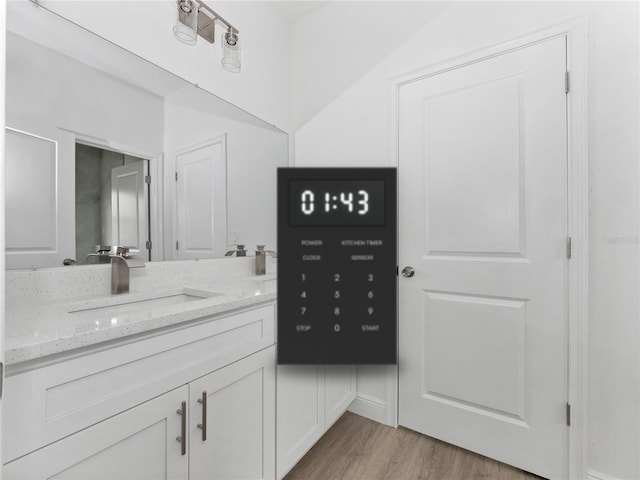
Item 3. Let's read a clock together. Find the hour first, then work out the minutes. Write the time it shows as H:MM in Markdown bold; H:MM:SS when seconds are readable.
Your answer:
**1:43**
